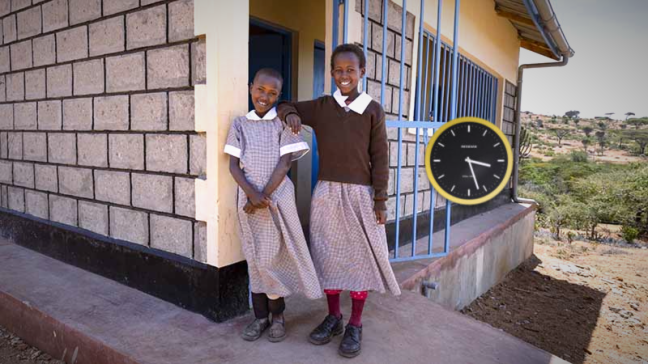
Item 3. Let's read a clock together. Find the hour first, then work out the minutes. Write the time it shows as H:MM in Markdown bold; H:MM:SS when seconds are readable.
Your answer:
**3:27**
